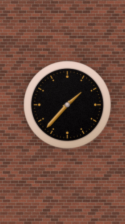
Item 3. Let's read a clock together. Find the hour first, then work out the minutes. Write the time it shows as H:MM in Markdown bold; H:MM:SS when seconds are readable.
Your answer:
**1:37**
